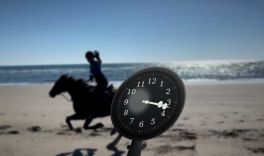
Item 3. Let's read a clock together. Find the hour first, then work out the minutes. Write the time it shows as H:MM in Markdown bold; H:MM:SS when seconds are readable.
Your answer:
**3:17**
